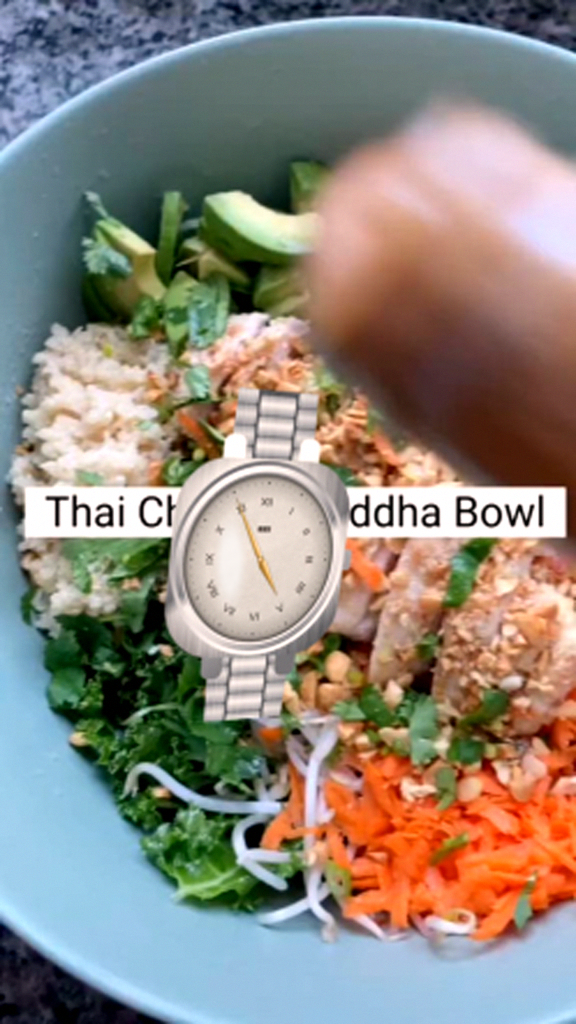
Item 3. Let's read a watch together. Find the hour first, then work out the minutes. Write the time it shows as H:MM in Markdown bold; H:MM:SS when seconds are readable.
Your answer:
**4:55**
